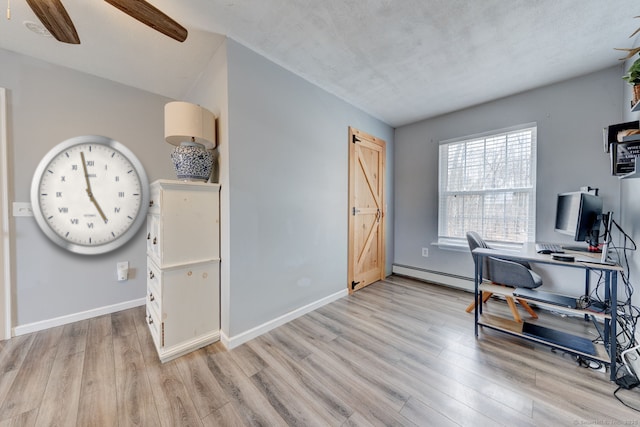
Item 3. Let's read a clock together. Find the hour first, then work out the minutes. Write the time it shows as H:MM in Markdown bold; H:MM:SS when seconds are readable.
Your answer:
**4:58**
